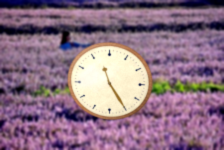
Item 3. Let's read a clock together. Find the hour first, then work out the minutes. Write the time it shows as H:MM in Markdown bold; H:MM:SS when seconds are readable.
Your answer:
**11:25**
